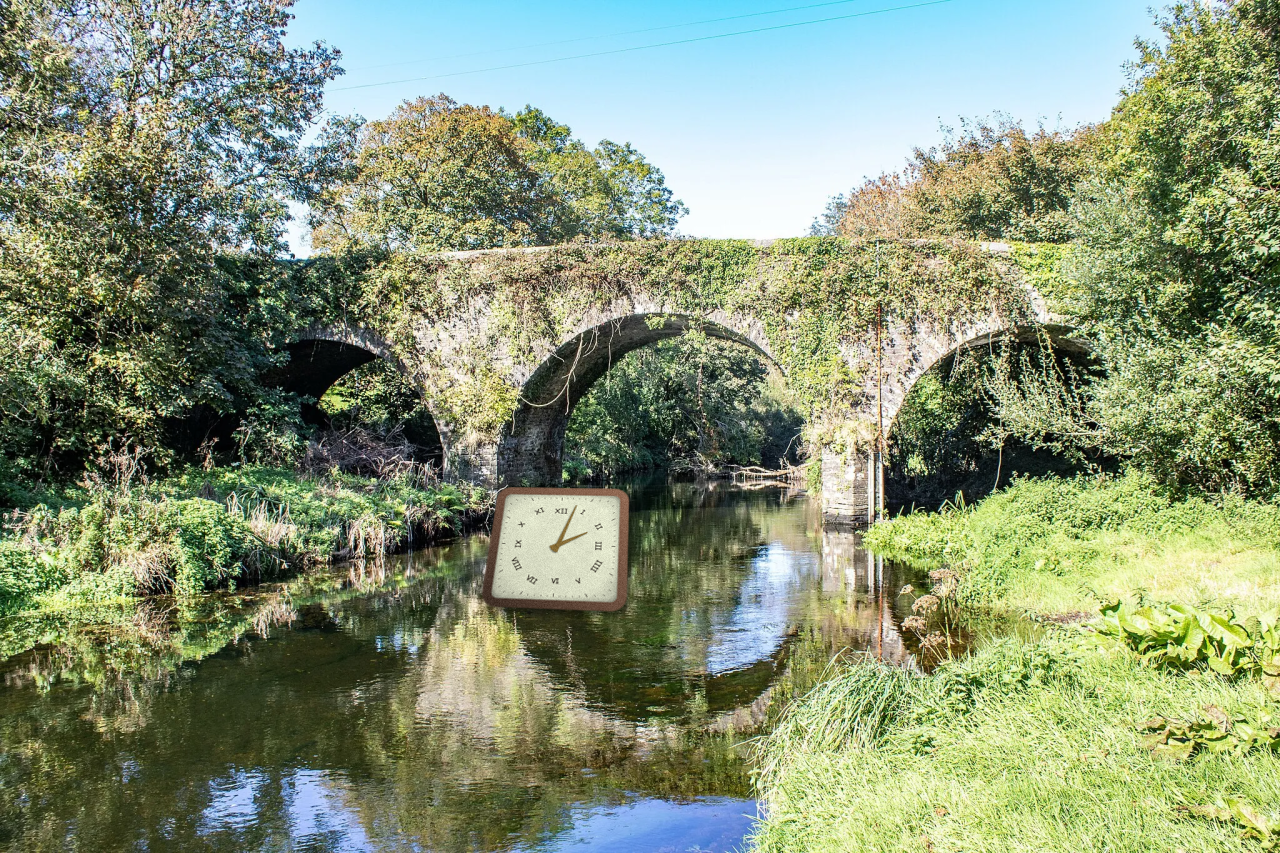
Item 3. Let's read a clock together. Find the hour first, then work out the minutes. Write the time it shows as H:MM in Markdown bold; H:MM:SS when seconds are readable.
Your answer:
**2:03**
